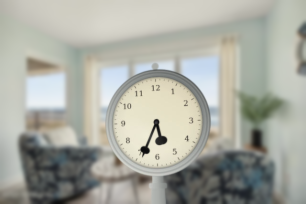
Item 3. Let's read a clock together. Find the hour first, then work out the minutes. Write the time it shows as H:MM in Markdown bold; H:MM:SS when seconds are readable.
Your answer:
**5:34**
